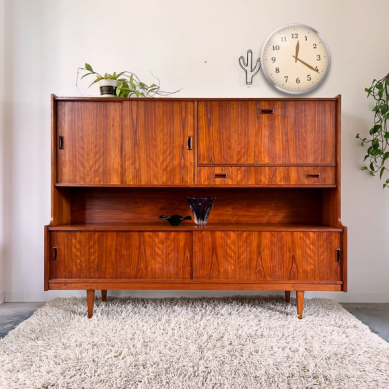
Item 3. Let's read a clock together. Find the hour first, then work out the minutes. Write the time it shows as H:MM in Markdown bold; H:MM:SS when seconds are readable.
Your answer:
**12:21**
